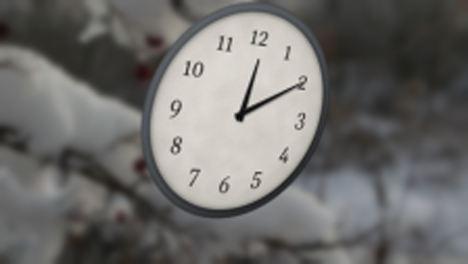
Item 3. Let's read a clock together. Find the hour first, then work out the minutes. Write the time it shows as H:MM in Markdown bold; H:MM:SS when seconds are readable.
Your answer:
**12:10**
